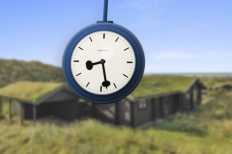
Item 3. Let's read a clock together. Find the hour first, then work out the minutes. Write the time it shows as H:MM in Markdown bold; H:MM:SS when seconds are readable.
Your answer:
**8:28**
